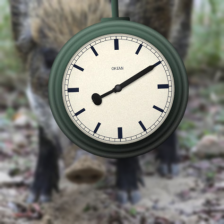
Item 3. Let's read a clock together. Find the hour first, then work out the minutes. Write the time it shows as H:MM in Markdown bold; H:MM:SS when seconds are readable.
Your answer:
**8:10**
